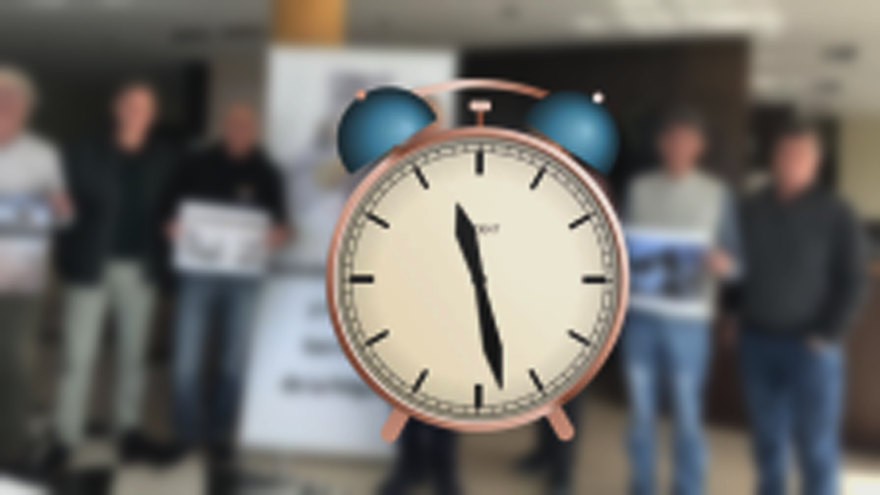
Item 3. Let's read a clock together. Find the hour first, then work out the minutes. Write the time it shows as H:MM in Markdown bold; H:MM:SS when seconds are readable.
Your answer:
**11:28**
